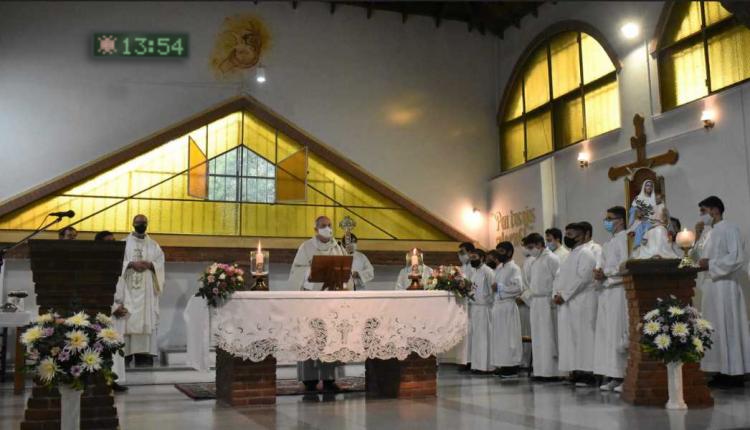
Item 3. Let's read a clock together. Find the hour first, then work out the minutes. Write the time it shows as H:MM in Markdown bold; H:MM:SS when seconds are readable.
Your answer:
**13:54**
